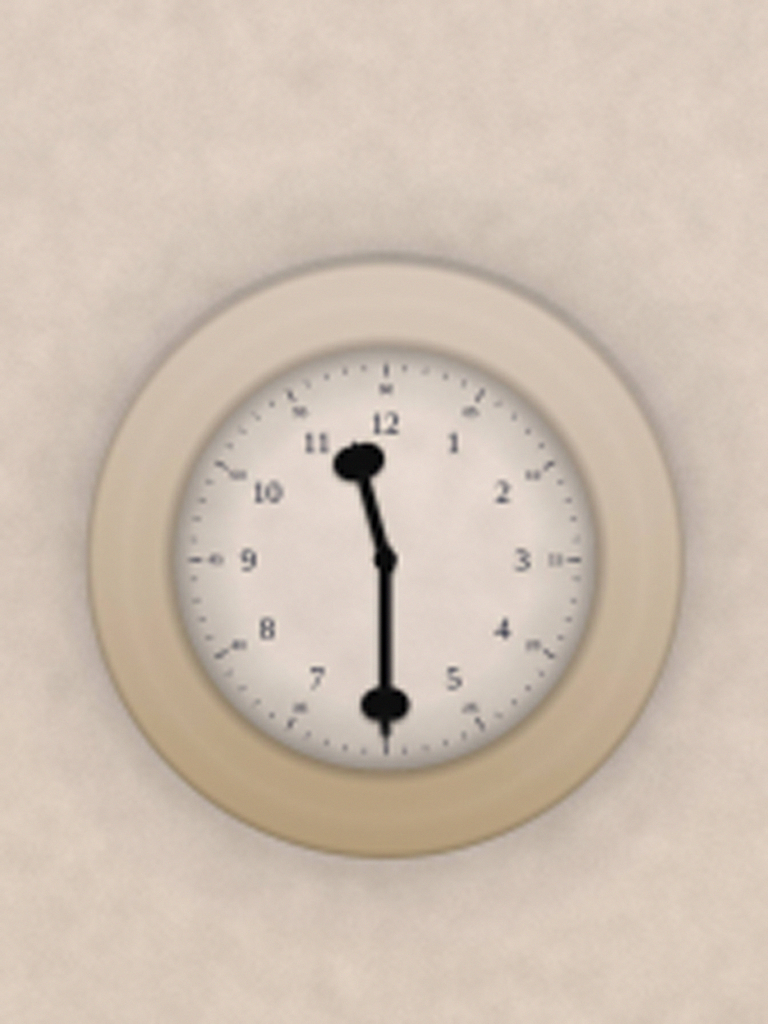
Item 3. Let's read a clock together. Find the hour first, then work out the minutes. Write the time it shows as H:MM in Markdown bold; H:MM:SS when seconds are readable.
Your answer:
**11:30**
